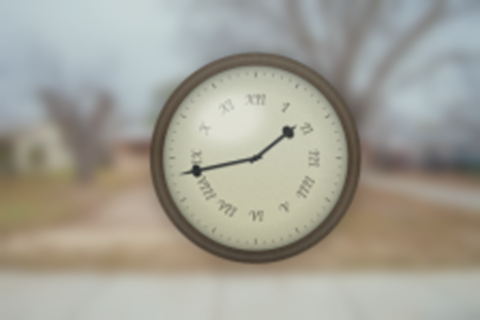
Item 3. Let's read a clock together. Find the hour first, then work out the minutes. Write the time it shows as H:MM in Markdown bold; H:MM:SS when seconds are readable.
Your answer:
**1:43**
